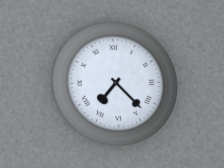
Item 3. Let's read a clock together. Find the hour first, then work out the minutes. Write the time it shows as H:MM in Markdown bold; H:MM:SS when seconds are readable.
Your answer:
**7:23**
